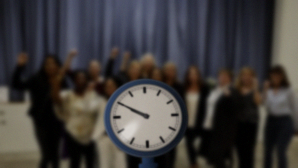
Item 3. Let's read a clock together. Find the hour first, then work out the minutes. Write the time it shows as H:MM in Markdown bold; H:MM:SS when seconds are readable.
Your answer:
**9:50**
